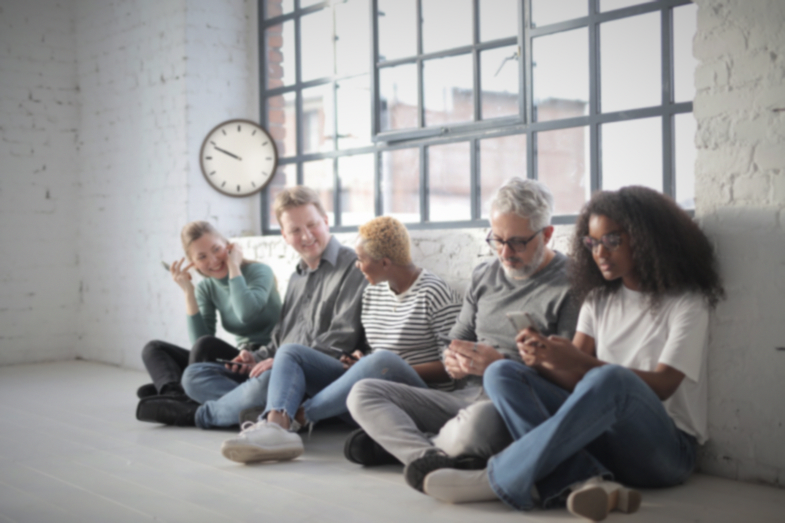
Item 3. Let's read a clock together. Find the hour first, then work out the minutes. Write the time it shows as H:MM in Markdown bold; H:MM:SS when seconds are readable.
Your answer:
**9:49**
